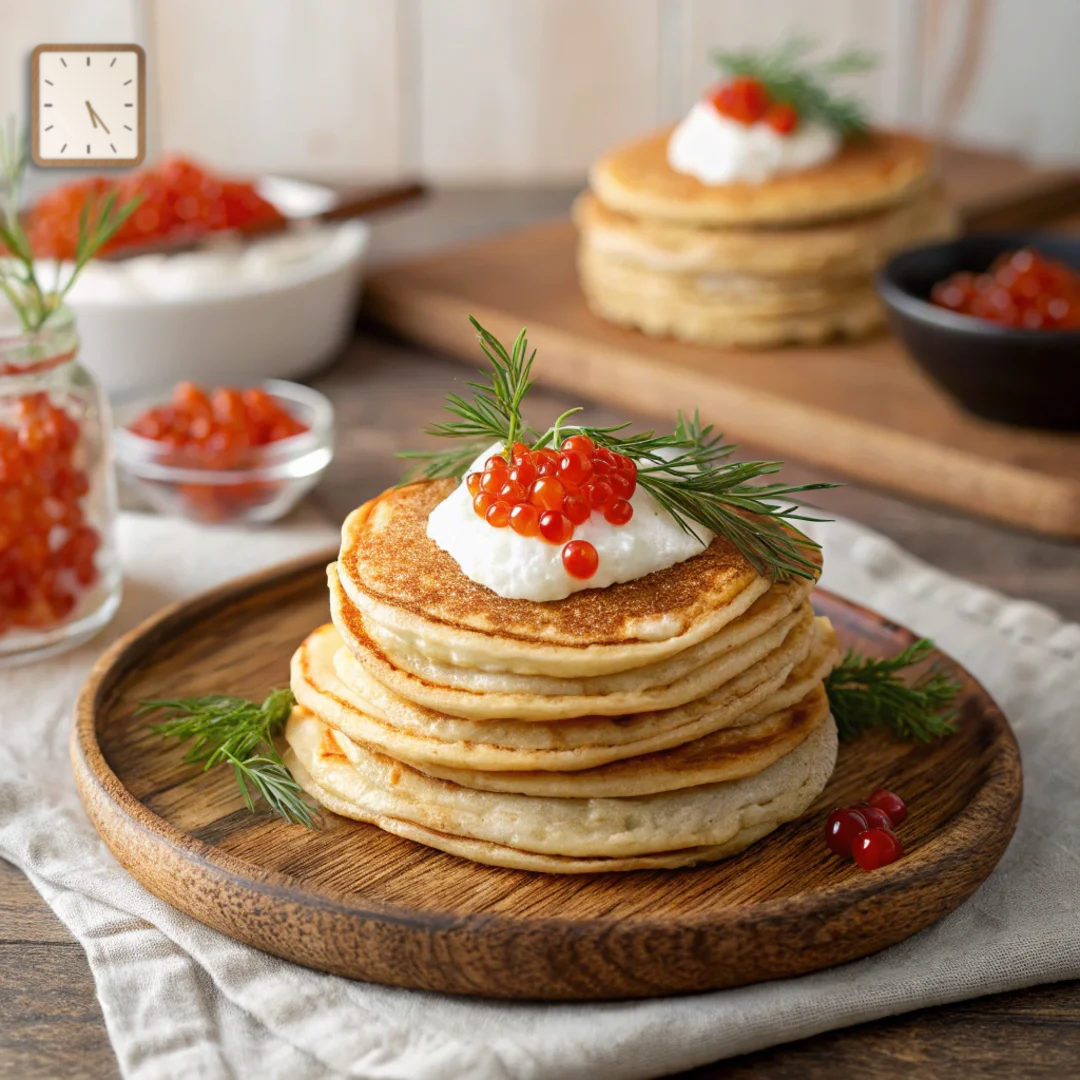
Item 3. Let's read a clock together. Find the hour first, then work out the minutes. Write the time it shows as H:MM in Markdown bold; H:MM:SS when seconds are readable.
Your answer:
**5:24**
